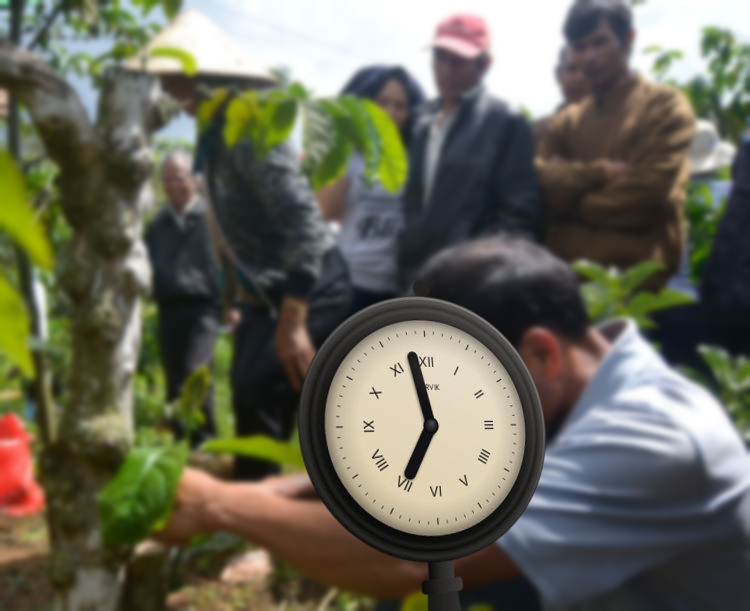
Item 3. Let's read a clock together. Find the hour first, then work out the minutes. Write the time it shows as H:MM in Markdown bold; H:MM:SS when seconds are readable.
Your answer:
**6:58**
